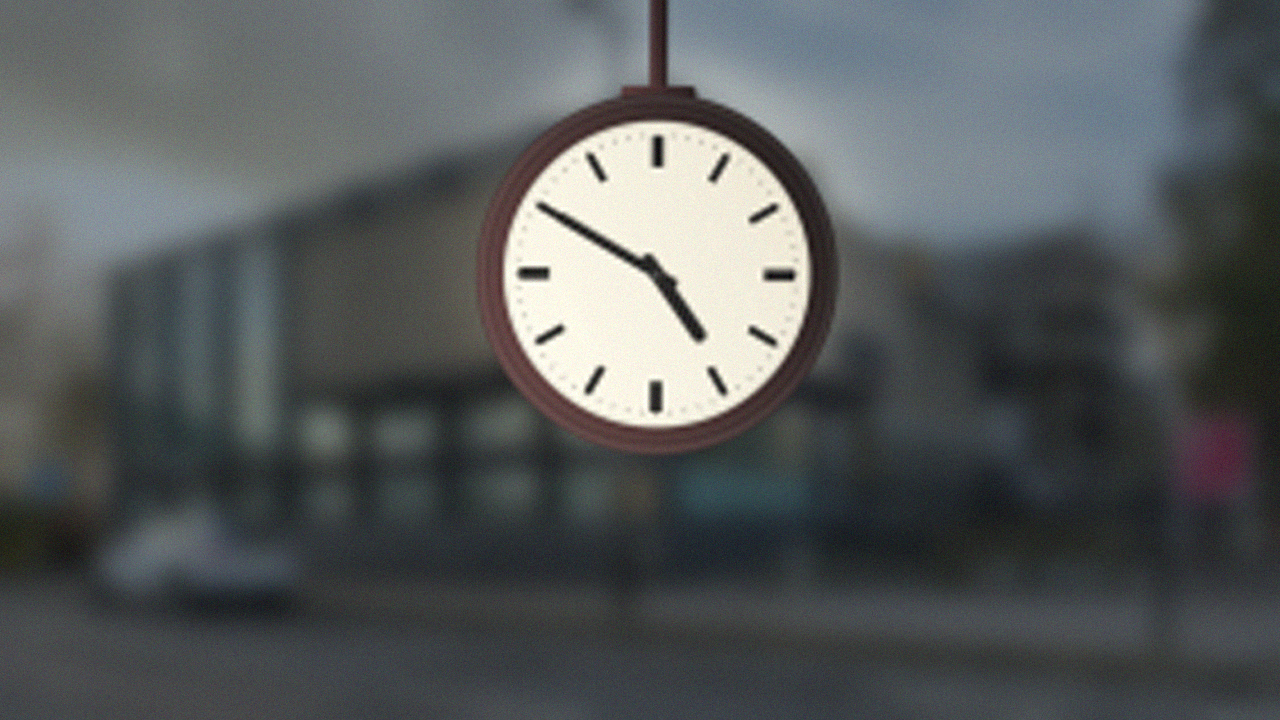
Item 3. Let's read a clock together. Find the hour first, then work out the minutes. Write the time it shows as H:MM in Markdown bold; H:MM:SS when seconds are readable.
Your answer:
**4:50**
